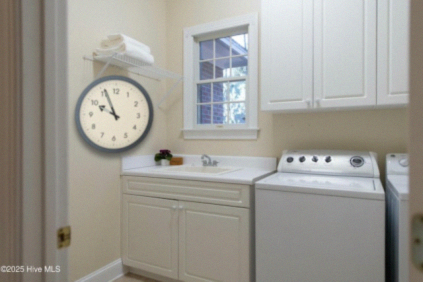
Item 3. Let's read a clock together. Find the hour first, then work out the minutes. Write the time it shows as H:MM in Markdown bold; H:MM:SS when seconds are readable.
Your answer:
**9:56**
